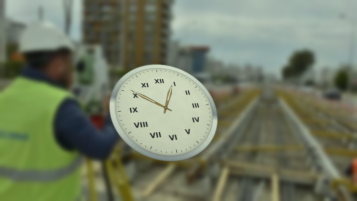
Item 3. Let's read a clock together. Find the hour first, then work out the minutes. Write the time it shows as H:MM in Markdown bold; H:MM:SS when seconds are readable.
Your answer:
**12:51**
